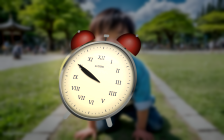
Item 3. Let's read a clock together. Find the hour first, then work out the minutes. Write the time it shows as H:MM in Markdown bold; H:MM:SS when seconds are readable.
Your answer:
**9:50**
